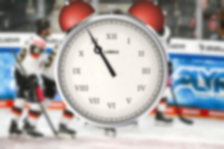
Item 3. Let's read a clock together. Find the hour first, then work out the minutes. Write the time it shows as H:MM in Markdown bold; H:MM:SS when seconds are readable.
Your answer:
**10:55**
